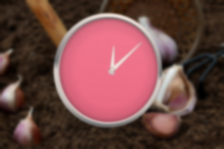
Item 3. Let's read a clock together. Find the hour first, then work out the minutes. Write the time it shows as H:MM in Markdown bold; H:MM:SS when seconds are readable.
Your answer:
**12:08**
